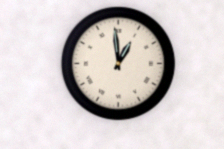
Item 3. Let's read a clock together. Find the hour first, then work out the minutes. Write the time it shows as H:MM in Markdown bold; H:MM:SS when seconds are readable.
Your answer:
**12:59**
